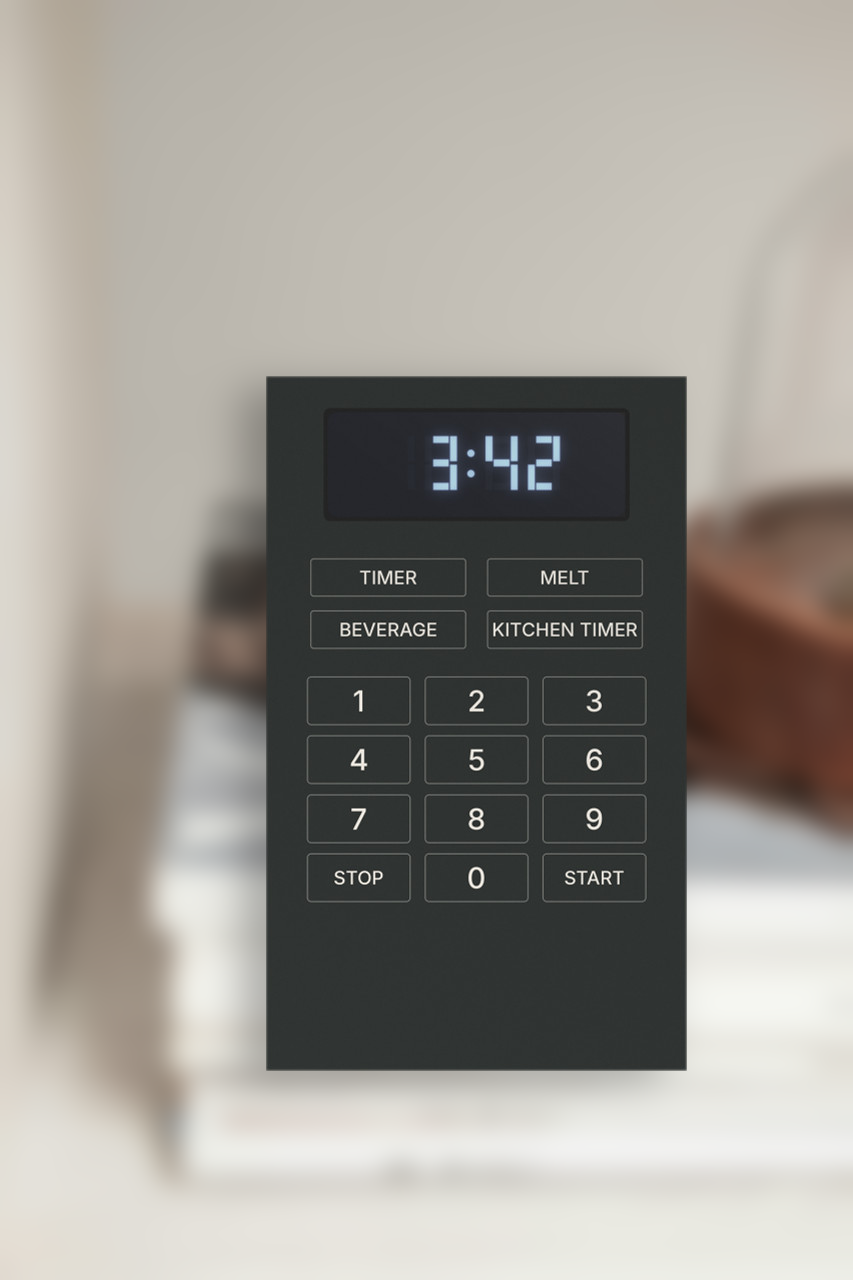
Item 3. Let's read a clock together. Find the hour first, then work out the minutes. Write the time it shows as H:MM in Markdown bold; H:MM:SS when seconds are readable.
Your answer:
**3:42**
